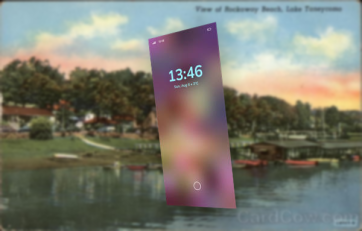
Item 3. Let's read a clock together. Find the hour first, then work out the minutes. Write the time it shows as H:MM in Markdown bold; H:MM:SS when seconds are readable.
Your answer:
**13:46**
